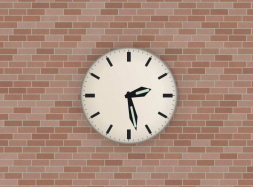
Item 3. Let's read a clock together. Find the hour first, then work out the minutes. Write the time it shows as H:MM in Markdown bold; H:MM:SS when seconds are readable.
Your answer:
**2:28**
